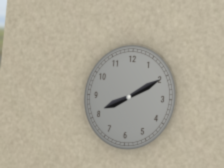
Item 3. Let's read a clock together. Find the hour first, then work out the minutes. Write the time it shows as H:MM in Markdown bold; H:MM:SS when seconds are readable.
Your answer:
**8:10**
